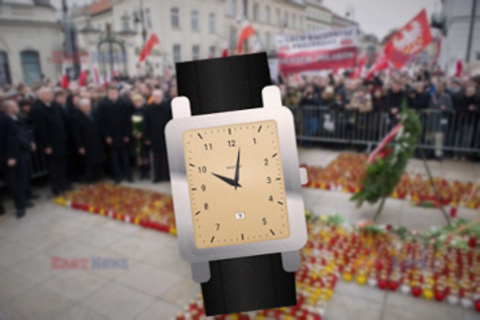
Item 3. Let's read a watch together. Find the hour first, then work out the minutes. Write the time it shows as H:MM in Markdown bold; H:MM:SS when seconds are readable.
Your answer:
**10:02**
